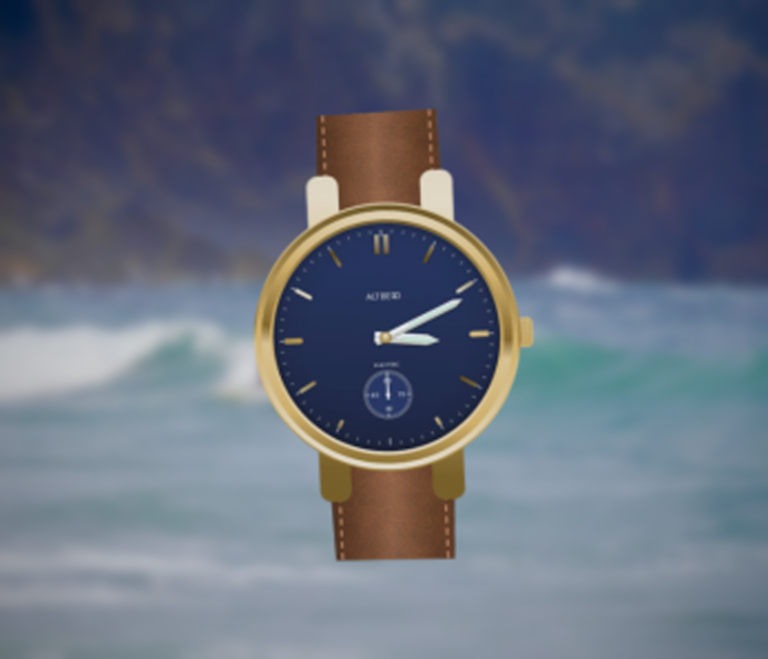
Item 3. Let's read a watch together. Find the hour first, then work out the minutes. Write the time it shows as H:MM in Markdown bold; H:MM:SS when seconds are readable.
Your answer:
**3:11**
